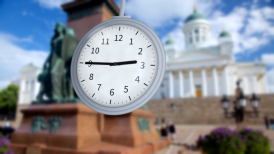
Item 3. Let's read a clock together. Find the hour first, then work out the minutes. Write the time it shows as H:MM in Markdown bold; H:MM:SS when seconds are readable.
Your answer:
**2:45**
